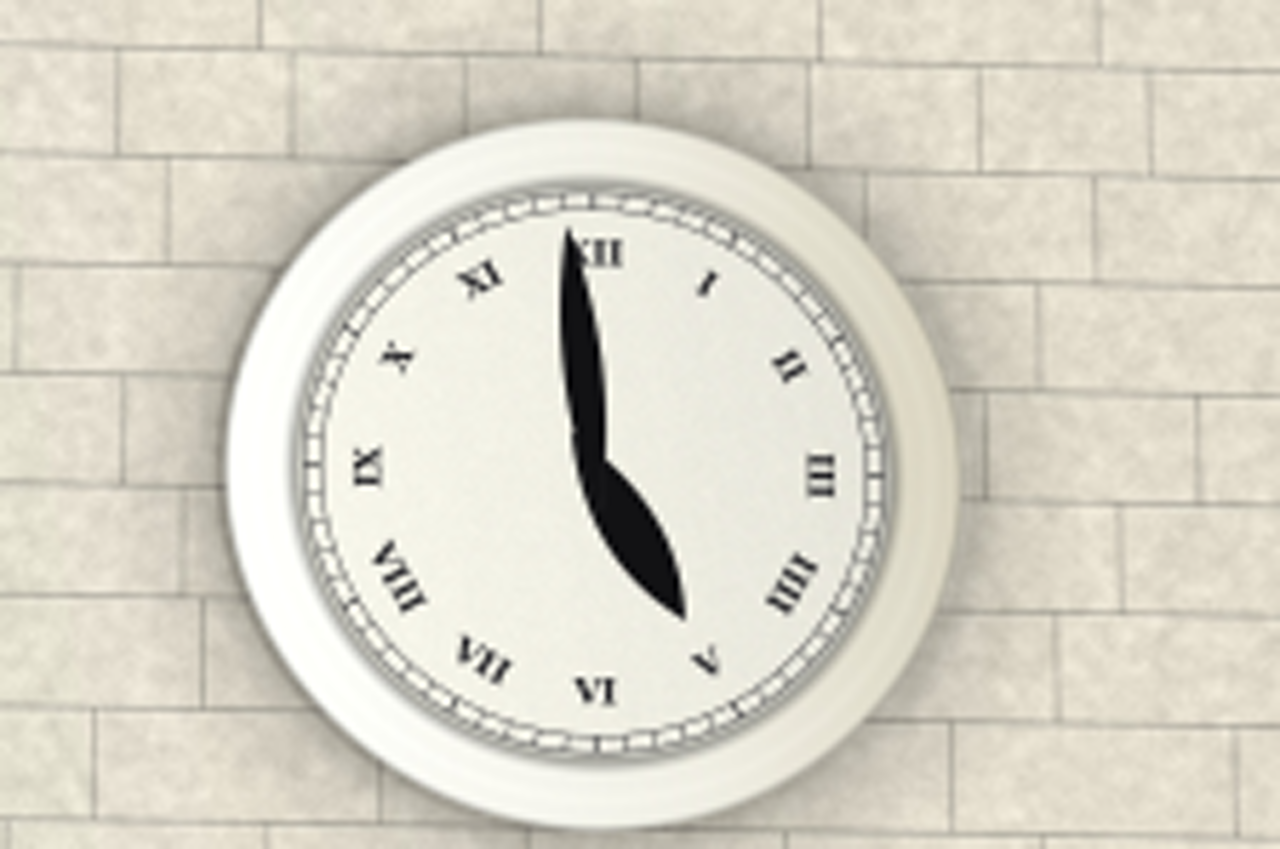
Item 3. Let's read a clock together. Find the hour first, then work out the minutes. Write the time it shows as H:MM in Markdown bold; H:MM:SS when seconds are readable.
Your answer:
**4:59**
